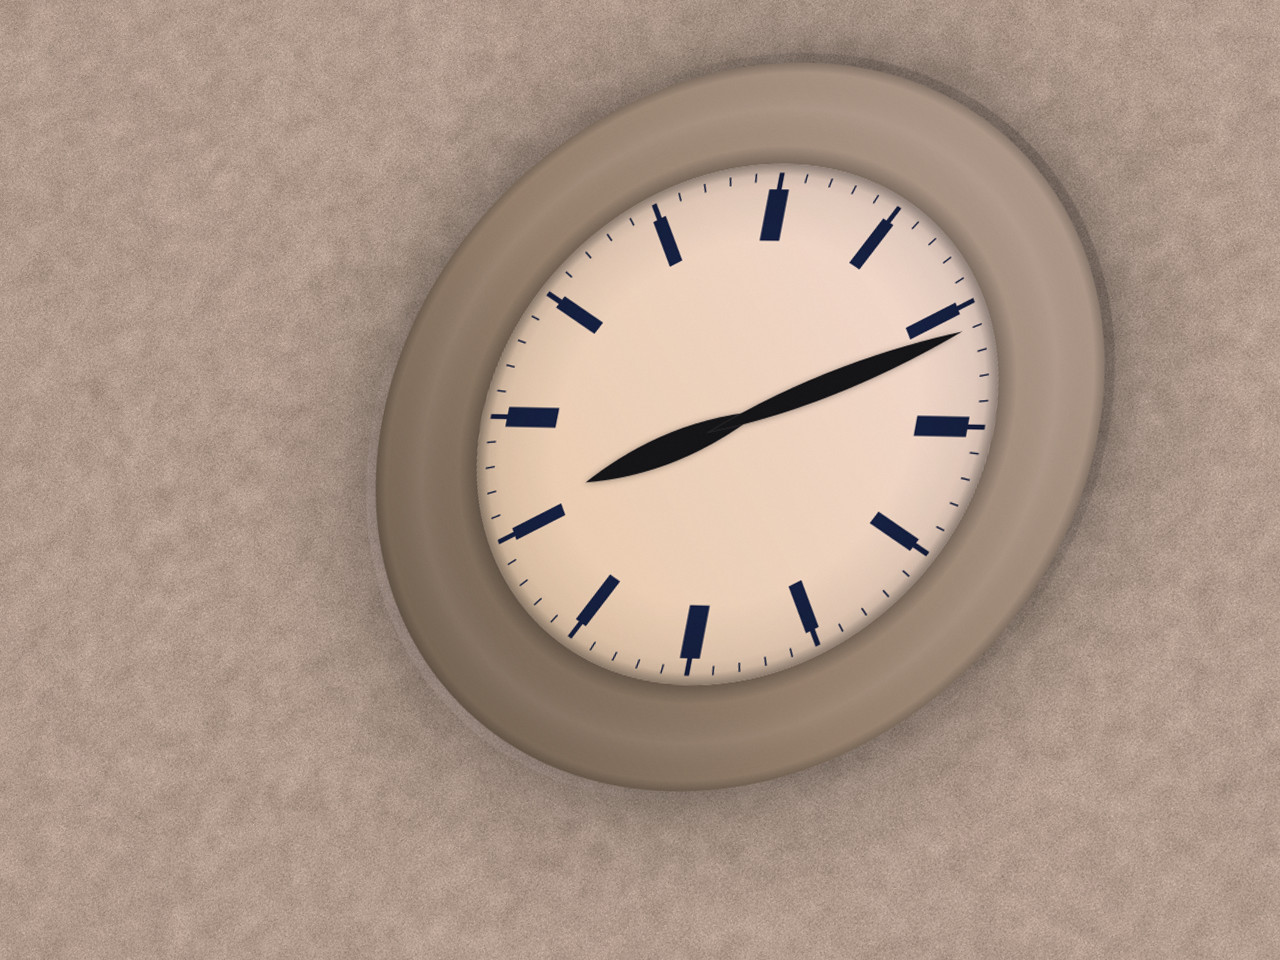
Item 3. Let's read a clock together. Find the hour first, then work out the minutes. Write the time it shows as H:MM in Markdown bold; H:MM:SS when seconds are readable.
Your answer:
**8:11**
